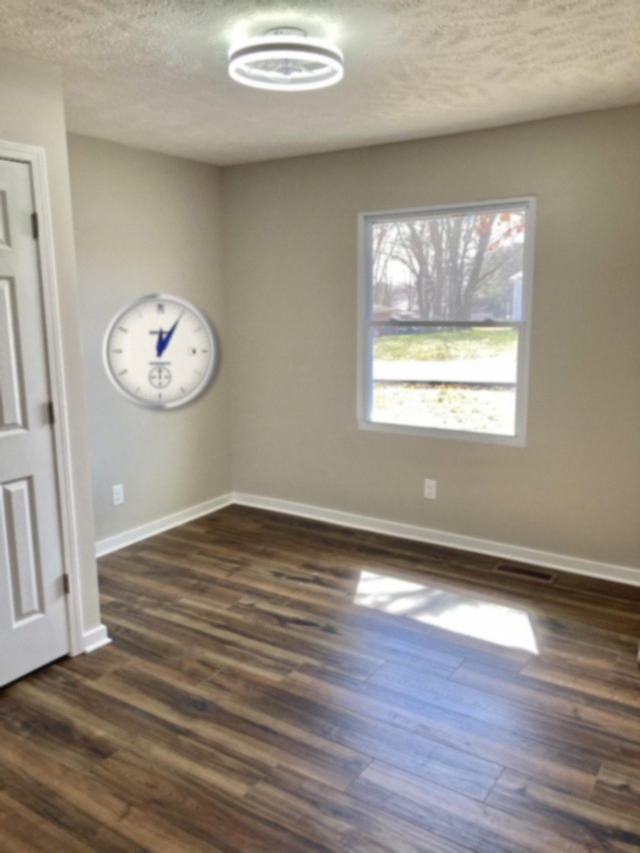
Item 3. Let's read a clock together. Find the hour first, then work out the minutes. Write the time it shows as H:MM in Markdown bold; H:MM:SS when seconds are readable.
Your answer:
**12:05**
